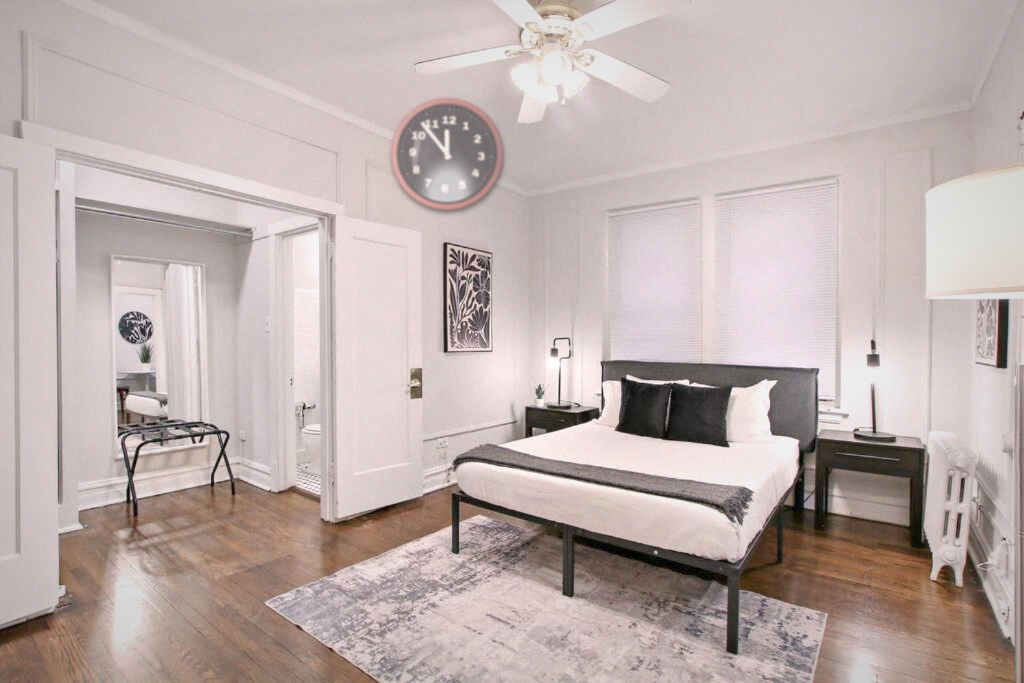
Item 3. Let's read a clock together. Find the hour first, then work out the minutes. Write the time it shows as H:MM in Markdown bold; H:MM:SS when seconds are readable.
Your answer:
**11:53**
